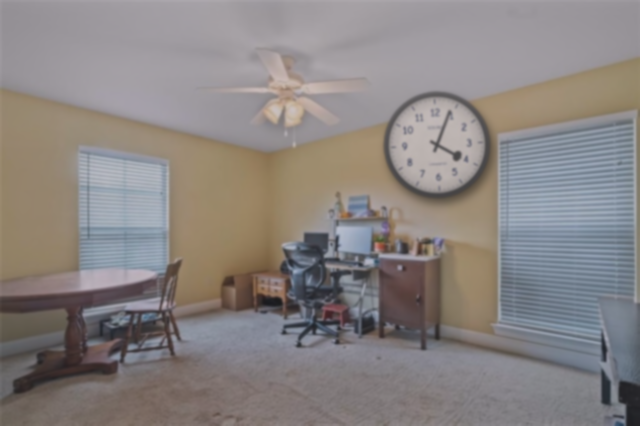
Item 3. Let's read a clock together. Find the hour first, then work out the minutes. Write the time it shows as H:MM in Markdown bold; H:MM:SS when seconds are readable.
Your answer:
**4:04**
